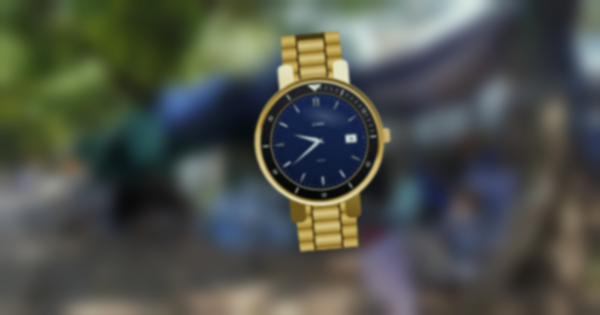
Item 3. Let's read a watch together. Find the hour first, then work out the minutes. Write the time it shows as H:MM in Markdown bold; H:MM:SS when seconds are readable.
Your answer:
**9:39**
